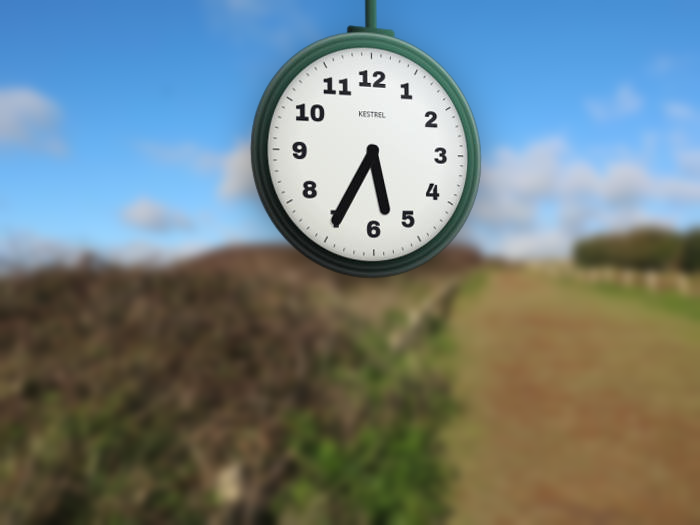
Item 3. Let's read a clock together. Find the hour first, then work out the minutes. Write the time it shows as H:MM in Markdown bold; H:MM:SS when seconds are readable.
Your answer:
**5:35**
